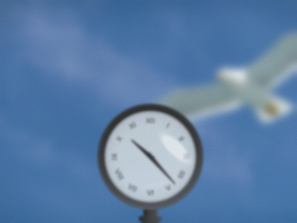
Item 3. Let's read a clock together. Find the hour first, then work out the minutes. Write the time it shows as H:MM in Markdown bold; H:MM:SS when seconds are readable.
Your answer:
**10:23**
